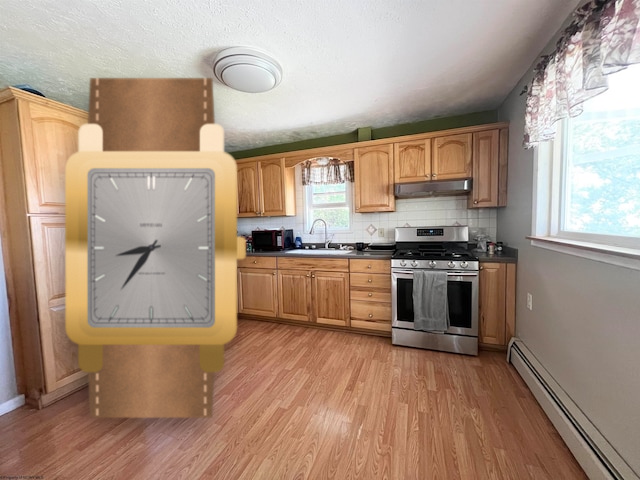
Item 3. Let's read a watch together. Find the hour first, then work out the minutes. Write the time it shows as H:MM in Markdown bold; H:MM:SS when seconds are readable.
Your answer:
**8:36**
